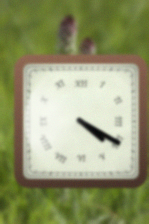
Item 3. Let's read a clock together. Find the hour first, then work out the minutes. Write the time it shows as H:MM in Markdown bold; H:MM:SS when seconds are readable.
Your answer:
**4:20**
